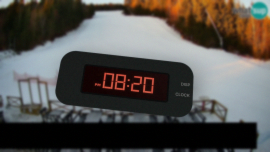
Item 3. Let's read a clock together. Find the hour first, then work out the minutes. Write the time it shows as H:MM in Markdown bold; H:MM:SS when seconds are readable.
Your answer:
**8:20**
